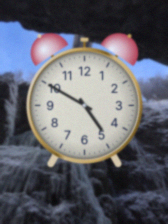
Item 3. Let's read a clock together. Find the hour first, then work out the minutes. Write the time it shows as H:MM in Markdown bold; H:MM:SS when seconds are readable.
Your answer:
**4:50**
